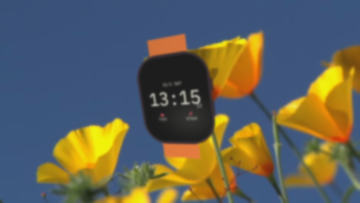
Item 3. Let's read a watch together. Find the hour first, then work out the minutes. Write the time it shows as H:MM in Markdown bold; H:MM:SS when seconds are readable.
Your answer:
**13:15**
